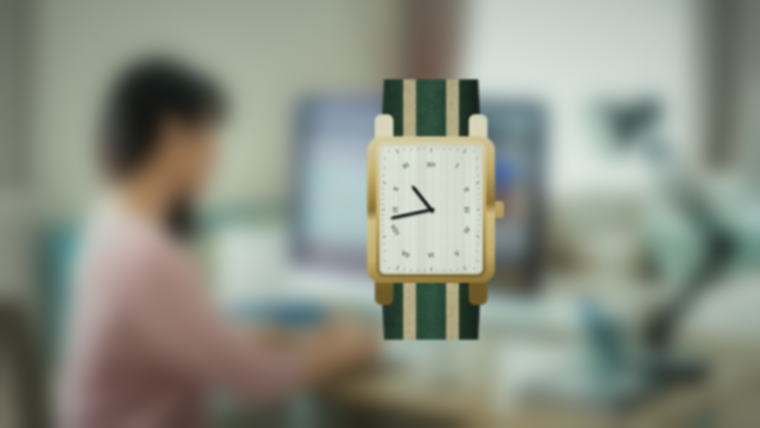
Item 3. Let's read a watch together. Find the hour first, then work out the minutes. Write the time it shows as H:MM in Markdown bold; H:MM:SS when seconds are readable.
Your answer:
**10:43**
